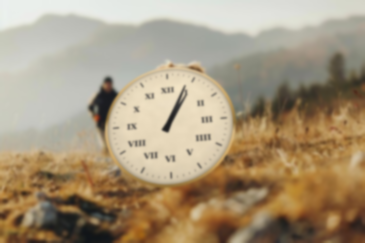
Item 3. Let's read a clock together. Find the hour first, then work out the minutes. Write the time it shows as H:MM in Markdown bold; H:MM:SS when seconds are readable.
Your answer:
**1:04**
